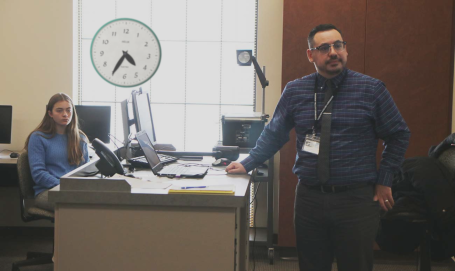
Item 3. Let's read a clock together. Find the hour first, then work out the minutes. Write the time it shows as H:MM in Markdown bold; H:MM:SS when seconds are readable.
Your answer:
**4:35**
